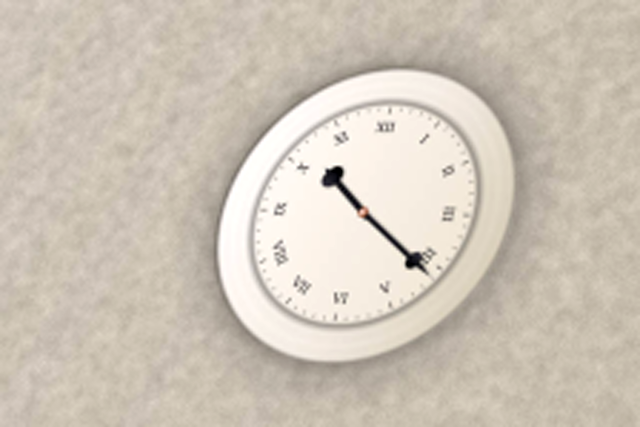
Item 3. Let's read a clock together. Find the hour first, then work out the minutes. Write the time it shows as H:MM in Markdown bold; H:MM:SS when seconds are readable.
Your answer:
**10:21**
